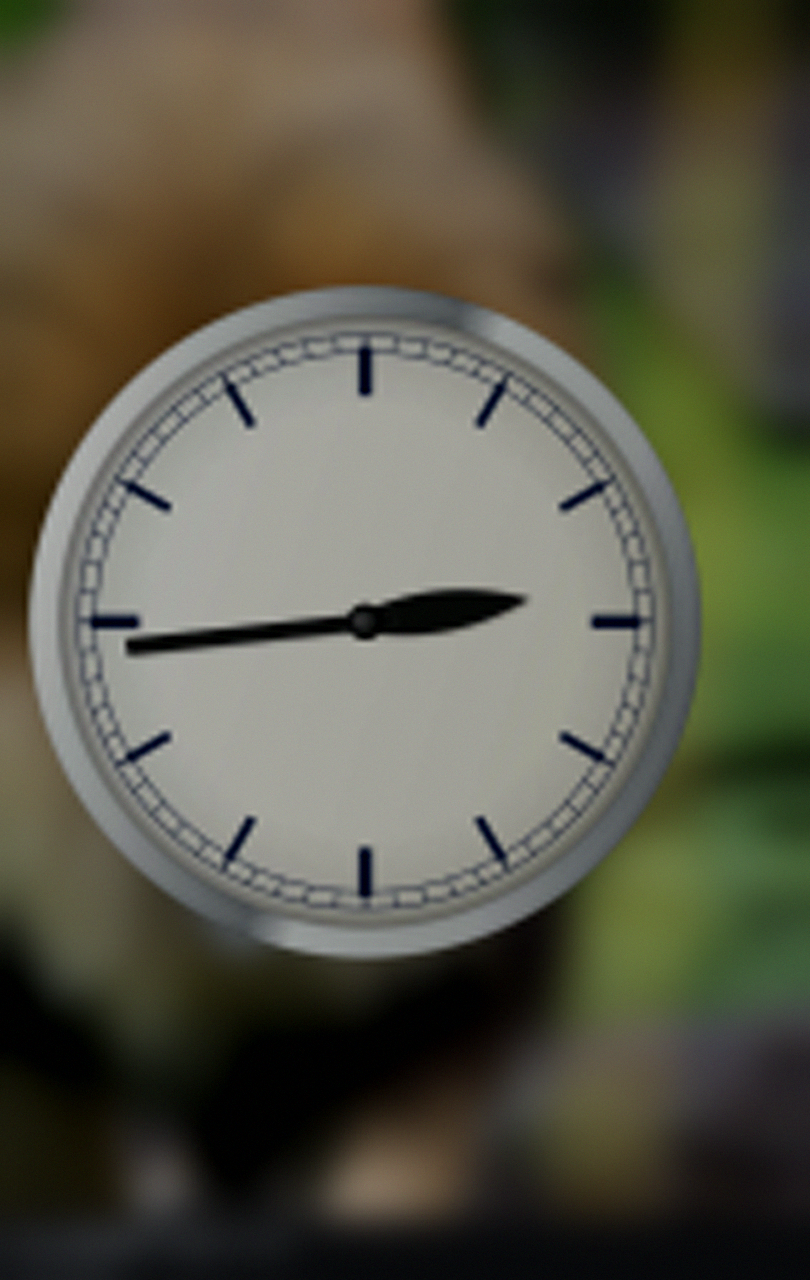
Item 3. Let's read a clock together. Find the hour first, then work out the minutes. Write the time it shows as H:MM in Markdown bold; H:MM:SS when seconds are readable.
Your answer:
**2:44**
